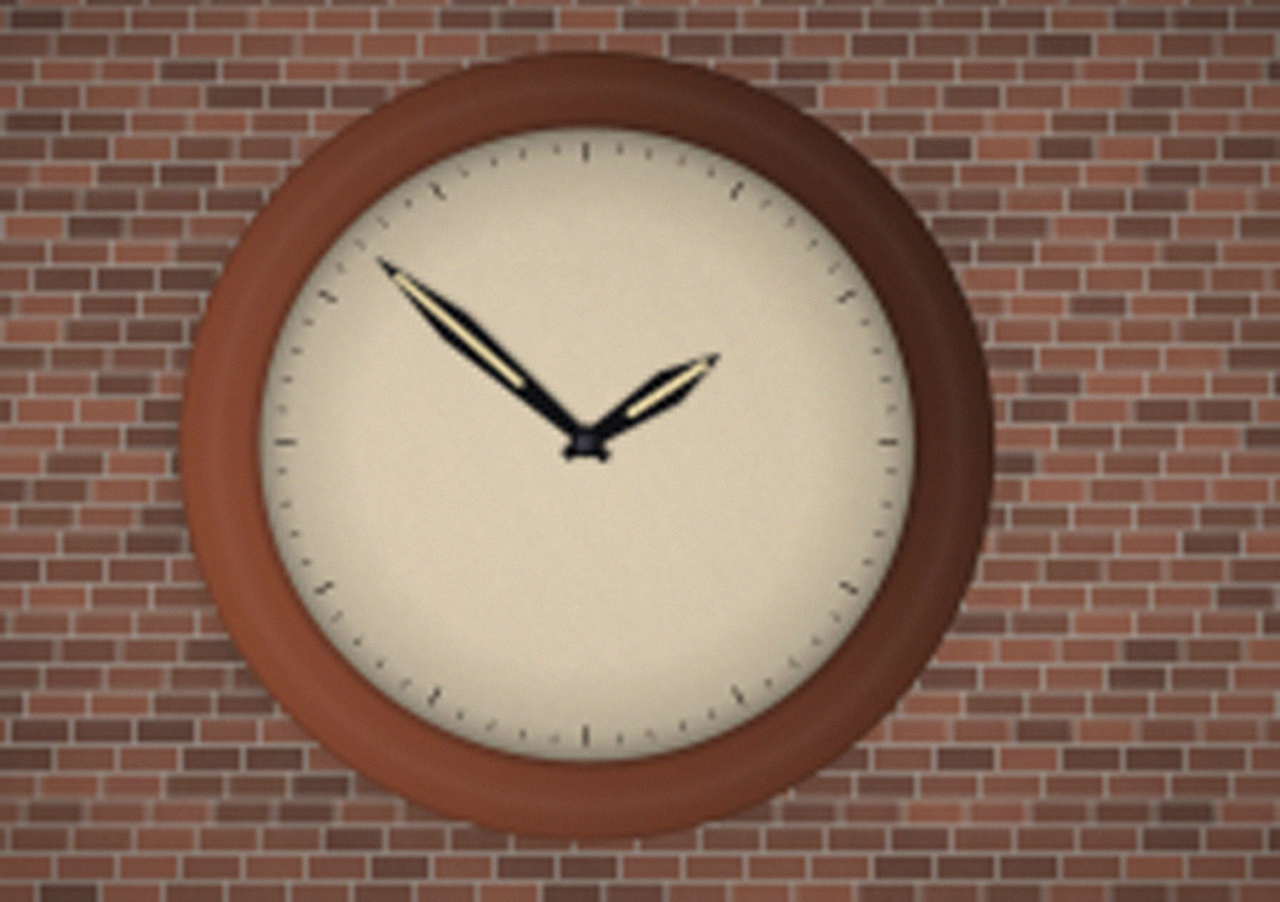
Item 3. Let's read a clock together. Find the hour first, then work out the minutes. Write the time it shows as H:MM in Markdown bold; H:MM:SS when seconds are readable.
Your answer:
**1:52**
